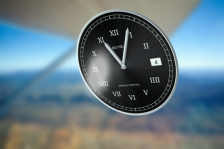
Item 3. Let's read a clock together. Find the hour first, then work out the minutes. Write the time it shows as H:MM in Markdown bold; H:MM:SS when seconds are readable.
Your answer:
**11:04**
